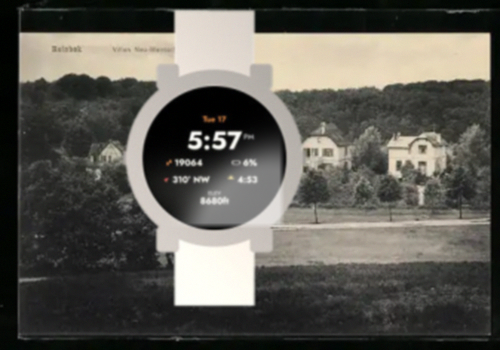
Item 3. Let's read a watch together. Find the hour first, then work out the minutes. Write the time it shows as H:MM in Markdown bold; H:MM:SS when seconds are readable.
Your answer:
**5:57**
